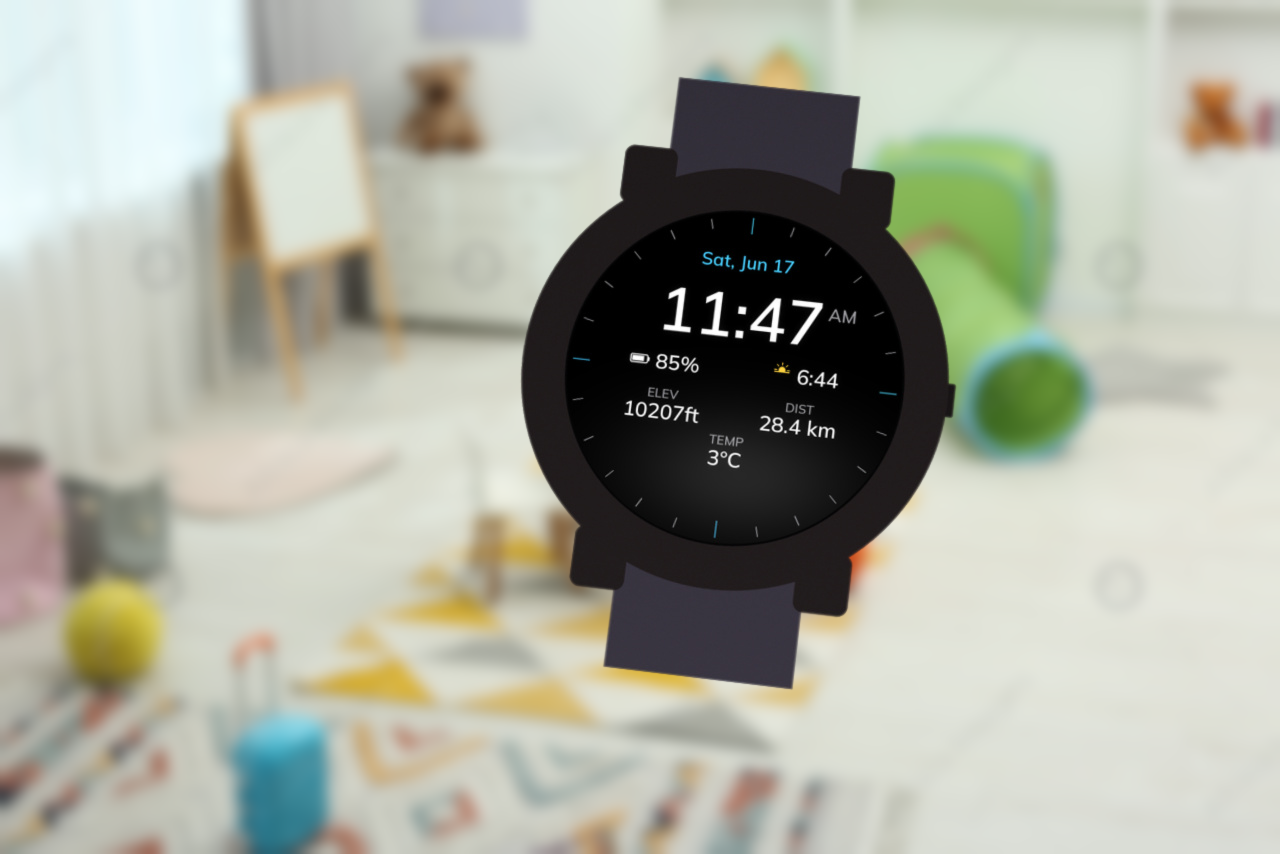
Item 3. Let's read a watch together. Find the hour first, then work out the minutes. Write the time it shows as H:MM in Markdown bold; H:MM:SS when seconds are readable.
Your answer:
**11:47**
